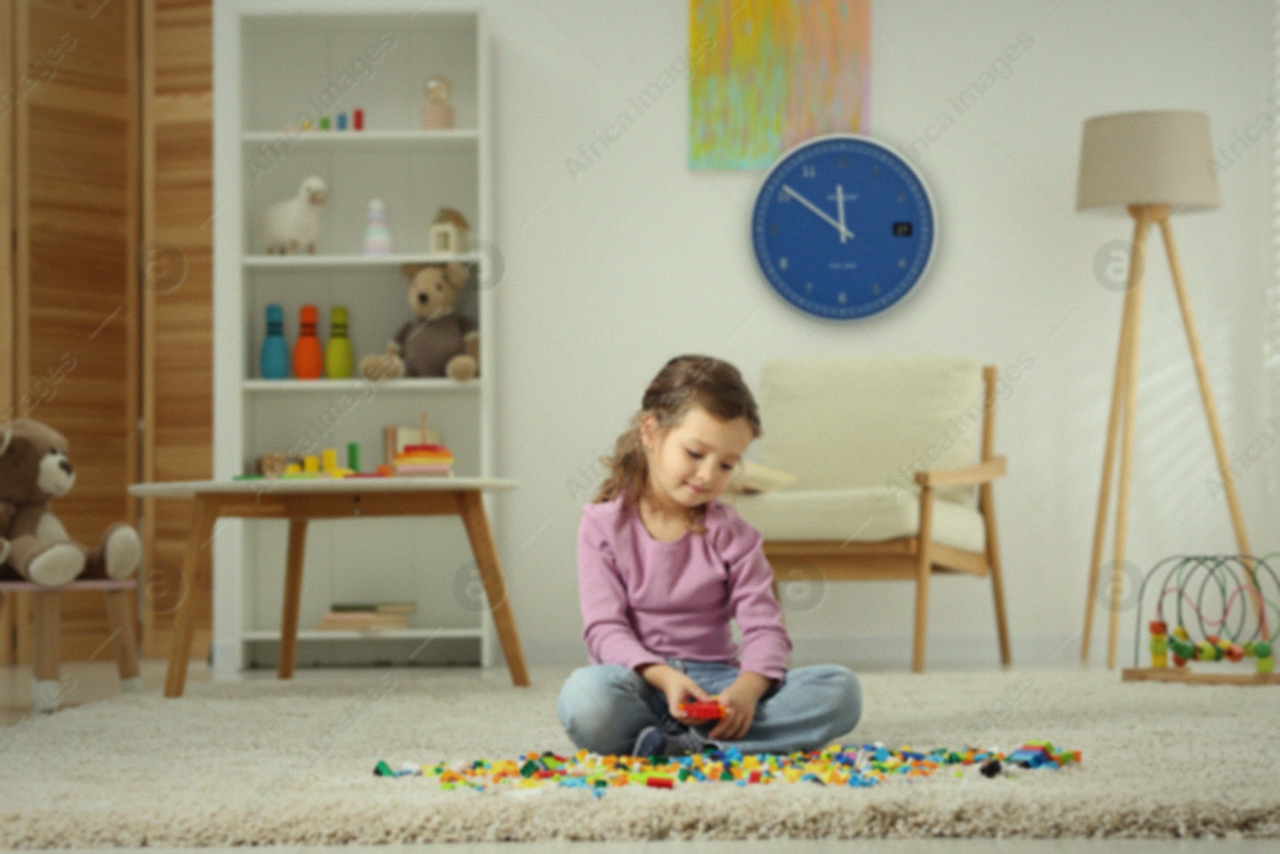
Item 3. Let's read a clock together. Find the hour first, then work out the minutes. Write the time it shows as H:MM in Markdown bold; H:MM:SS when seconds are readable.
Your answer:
**11:51**
